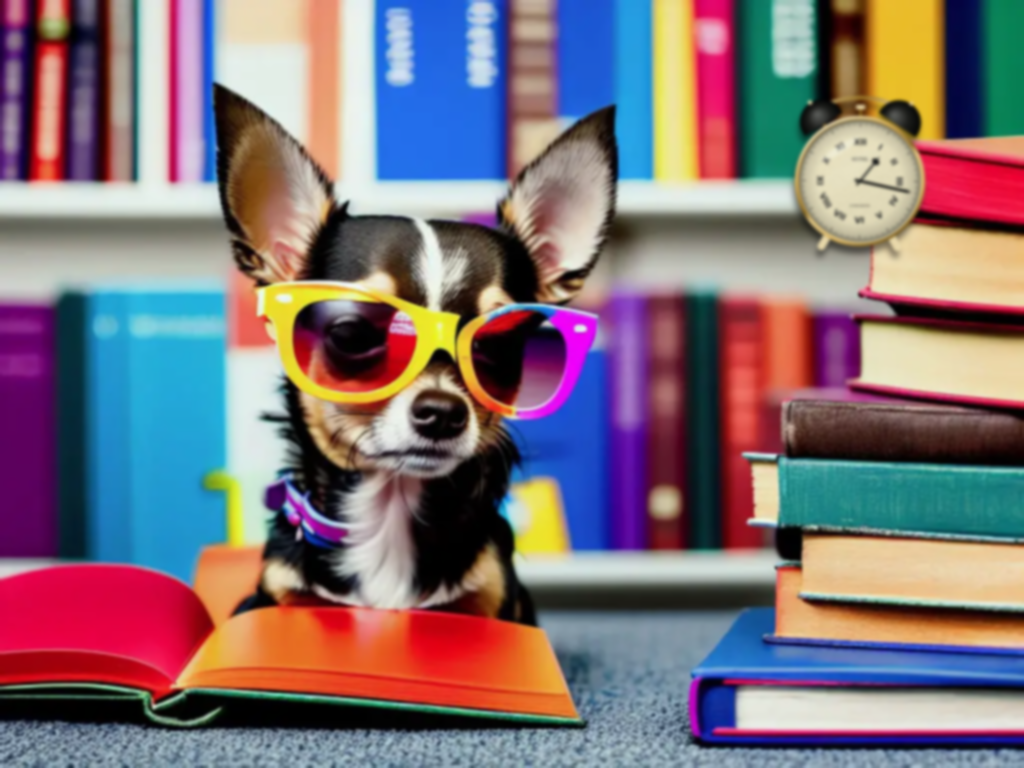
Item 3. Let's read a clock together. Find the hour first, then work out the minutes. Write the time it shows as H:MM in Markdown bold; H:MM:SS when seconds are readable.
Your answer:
**1:17**
